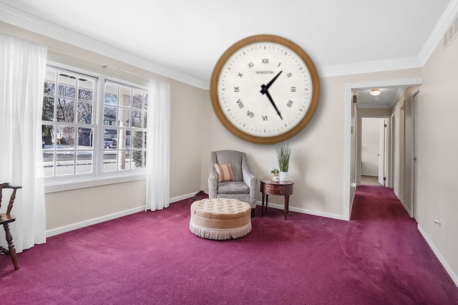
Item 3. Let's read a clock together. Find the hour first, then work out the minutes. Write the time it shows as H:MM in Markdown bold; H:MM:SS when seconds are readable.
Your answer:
**1:25**
